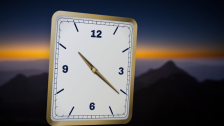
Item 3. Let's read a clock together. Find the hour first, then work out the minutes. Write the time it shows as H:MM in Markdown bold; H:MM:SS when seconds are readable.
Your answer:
**10:21**
